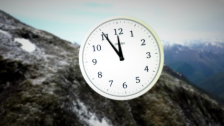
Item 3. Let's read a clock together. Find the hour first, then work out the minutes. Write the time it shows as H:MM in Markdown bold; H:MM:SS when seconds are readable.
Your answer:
**11:55**
